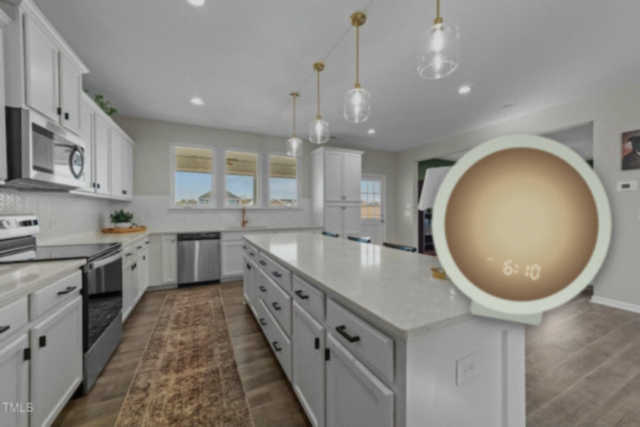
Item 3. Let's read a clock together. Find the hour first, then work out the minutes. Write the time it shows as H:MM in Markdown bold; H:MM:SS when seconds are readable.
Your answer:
**6:10**
